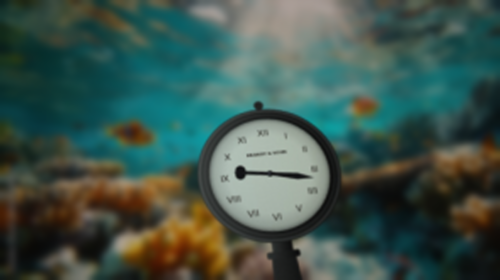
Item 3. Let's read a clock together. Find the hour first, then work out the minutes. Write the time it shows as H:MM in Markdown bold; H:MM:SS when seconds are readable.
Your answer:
**9:17**
